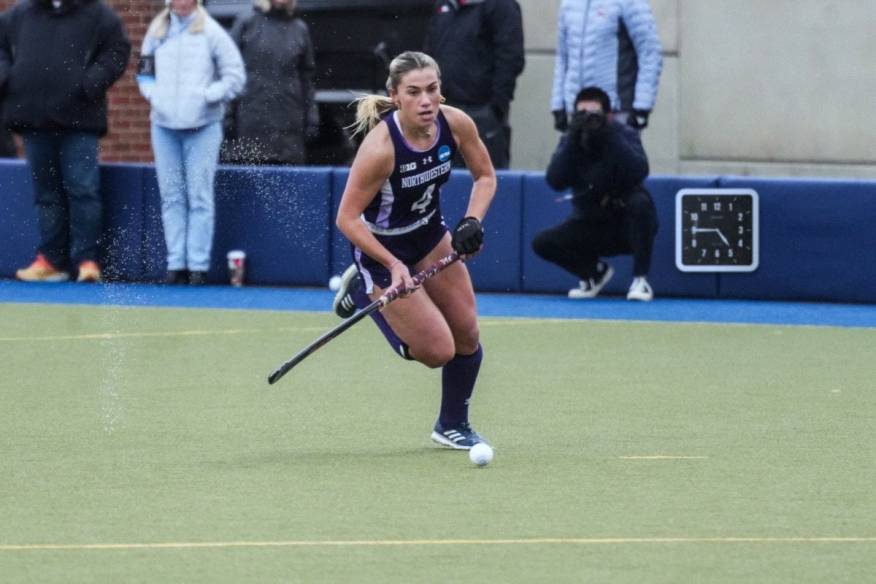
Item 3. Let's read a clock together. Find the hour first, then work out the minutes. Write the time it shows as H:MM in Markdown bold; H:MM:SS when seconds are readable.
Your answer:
**4:45**
